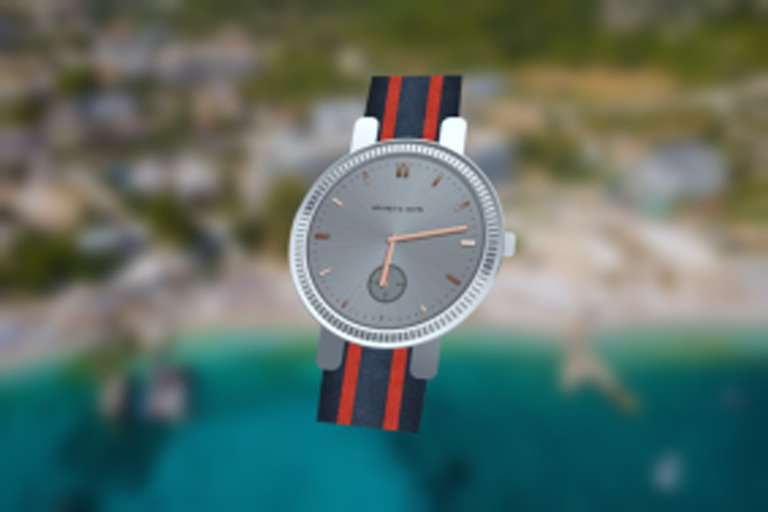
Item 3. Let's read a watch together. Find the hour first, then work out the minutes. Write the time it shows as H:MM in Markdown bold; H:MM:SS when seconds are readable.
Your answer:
**6:13**
